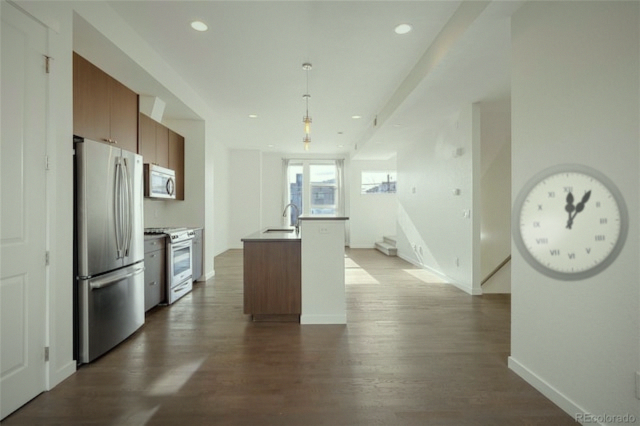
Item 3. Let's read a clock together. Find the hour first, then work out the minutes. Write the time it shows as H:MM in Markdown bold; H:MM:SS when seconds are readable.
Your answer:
**12:06**
